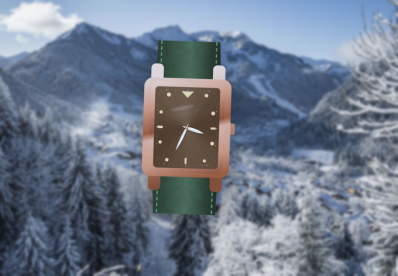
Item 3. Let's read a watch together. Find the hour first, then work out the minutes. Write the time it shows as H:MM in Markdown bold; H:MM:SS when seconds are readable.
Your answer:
**3:34**
